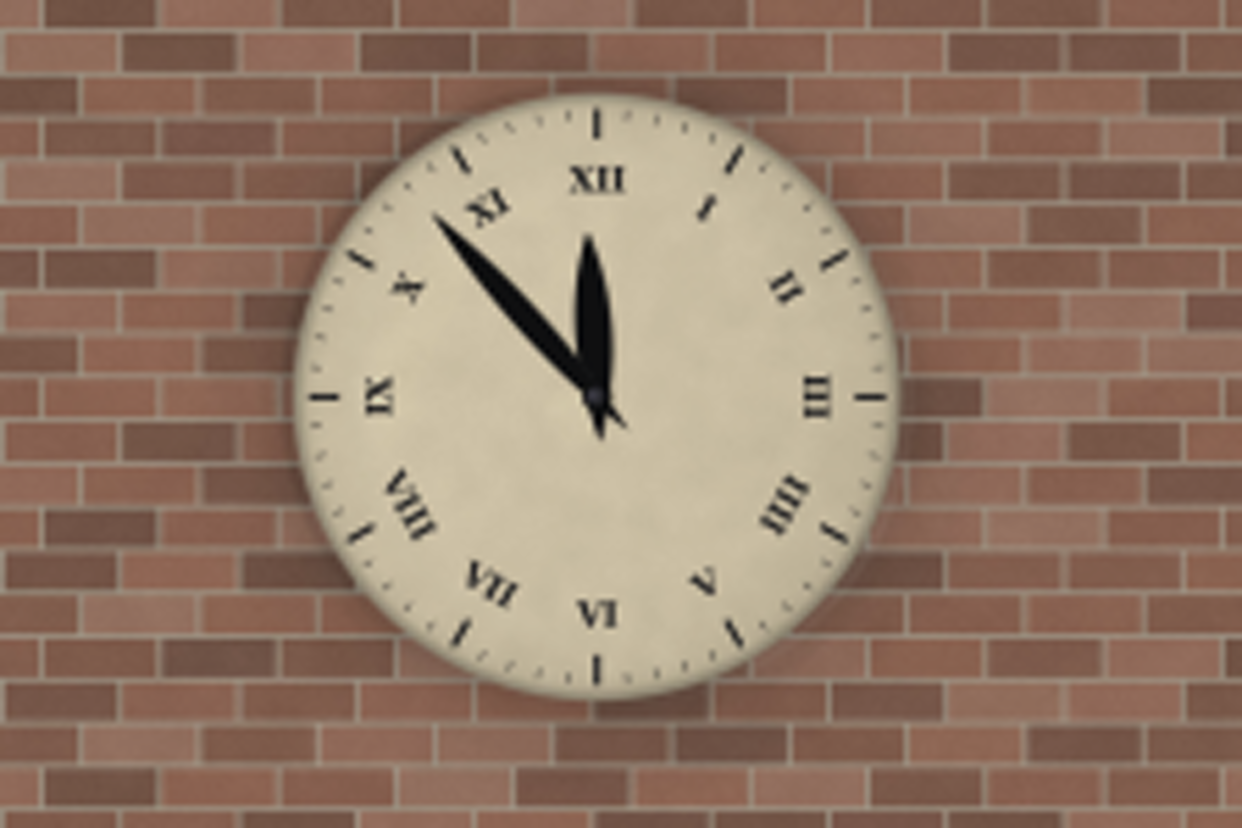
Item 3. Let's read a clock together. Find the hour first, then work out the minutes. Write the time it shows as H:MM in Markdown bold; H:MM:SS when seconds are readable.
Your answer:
**11:53**
